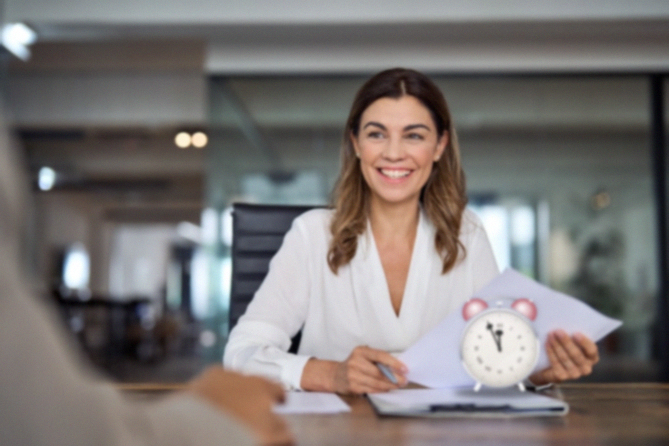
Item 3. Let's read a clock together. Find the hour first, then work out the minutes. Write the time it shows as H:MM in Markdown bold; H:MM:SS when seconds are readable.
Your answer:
**11:56**
